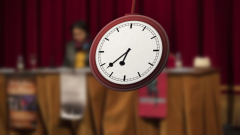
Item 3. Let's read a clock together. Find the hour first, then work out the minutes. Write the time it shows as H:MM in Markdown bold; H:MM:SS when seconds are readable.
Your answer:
**6:38**
